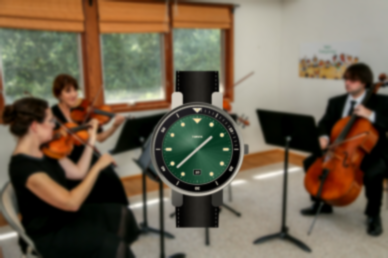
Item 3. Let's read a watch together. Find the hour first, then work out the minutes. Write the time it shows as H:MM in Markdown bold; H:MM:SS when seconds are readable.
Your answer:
**1:38**
